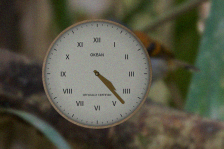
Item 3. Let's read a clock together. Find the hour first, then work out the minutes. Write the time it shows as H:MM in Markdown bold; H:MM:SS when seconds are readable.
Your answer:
**4:23**
